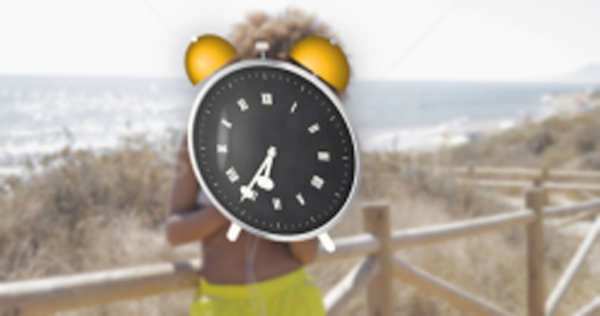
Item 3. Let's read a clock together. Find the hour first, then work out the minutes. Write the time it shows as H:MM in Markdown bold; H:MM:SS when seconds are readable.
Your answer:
**6:36**
